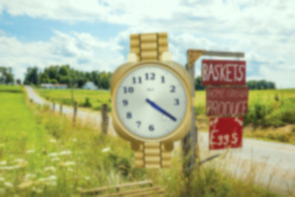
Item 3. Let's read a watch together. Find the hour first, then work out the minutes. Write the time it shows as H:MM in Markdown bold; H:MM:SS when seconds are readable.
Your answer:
**4:21**
